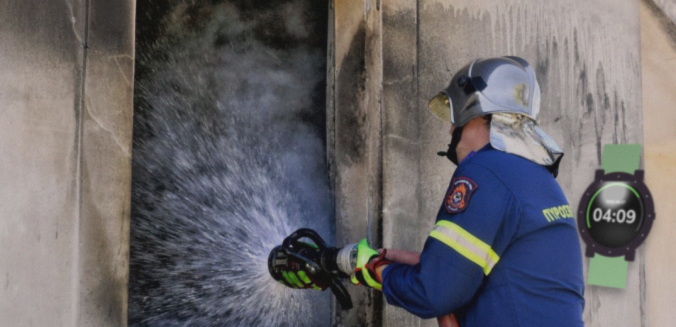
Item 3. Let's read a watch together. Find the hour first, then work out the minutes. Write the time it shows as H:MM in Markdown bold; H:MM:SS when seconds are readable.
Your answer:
**4:09**
